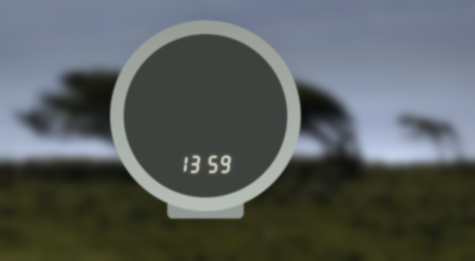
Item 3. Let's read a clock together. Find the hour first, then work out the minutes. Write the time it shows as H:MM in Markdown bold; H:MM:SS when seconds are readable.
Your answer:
**13:59**
